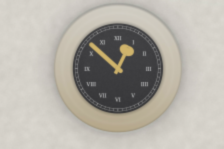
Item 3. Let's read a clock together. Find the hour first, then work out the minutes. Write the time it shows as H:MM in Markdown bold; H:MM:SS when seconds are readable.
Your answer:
**12:52**
